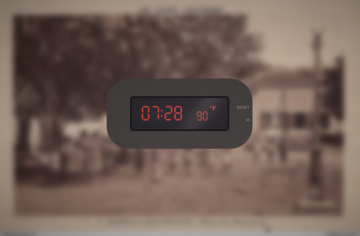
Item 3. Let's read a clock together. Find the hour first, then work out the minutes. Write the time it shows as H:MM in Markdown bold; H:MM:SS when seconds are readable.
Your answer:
**7:28**
